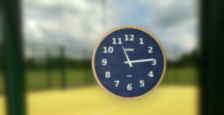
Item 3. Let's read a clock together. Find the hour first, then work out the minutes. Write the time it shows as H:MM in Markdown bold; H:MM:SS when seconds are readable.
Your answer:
**11:14**
